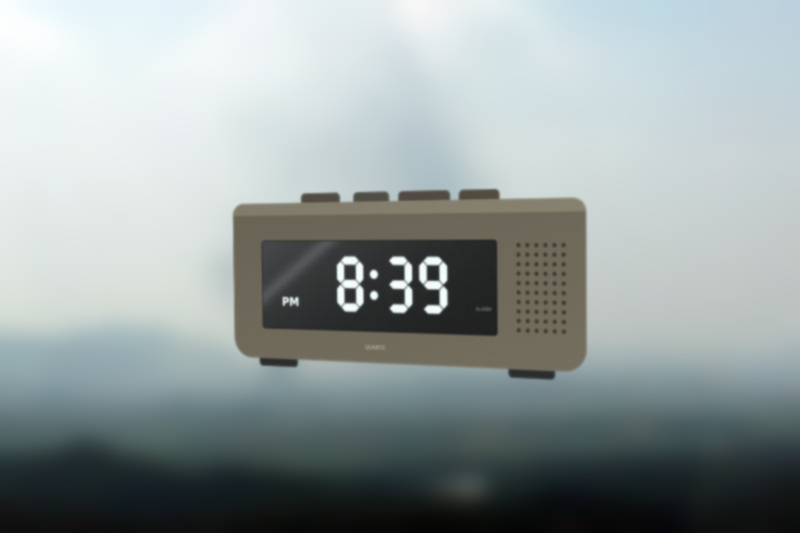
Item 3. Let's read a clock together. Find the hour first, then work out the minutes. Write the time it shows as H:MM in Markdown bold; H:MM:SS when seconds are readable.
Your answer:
**8:39**
